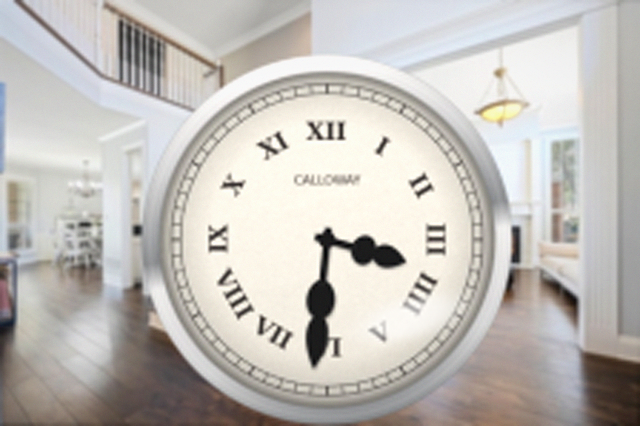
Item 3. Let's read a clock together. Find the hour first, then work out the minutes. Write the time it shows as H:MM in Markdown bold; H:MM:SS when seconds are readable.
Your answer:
**3:31**
